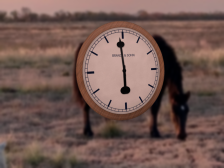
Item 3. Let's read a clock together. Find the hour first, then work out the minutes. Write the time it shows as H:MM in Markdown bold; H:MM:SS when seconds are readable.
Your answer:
**5:59**
